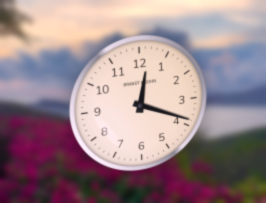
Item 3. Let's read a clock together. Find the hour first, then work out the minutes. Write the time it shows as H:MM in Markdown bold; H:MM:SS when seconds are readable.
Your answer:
**12:19**
